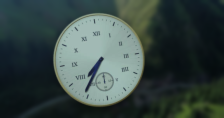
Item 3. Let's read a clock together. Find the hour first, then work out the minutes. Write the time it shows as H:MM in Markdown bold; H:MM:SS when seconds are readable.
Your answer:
**7:36**
